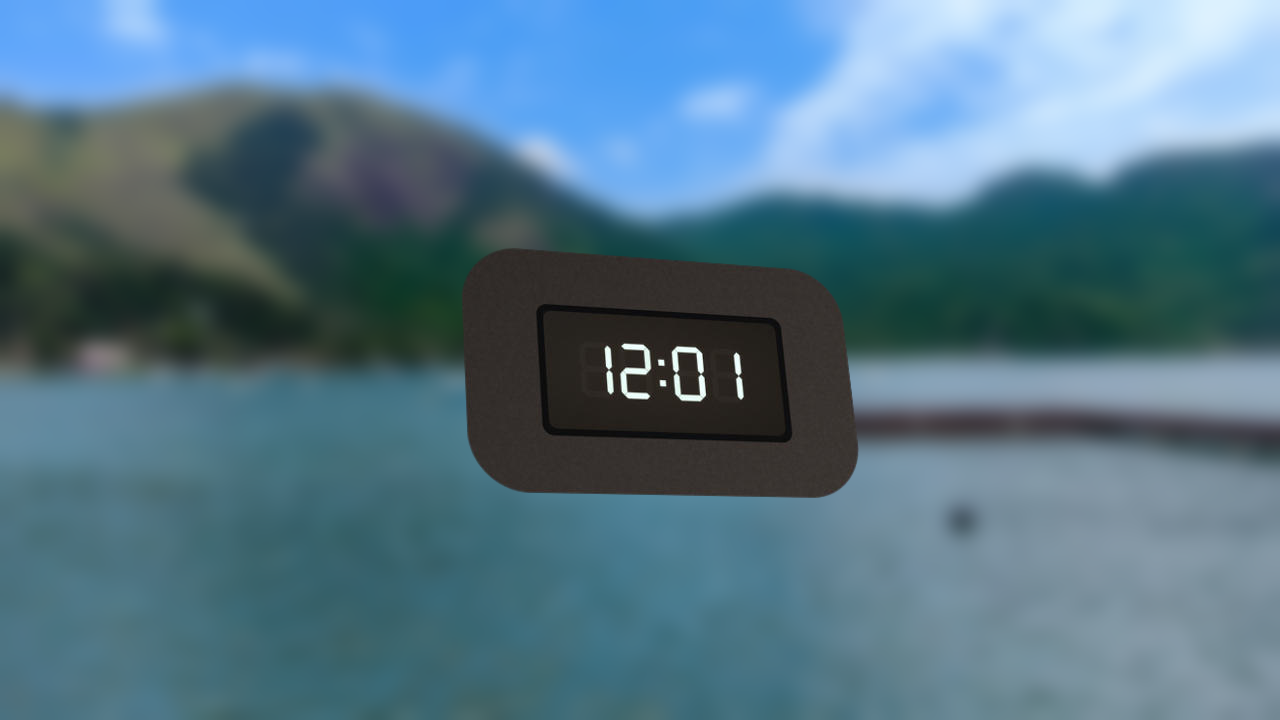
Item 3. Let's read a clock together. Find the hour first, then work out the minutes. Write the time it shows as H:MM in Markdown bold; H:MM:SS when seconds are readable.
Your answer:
**12:01**
